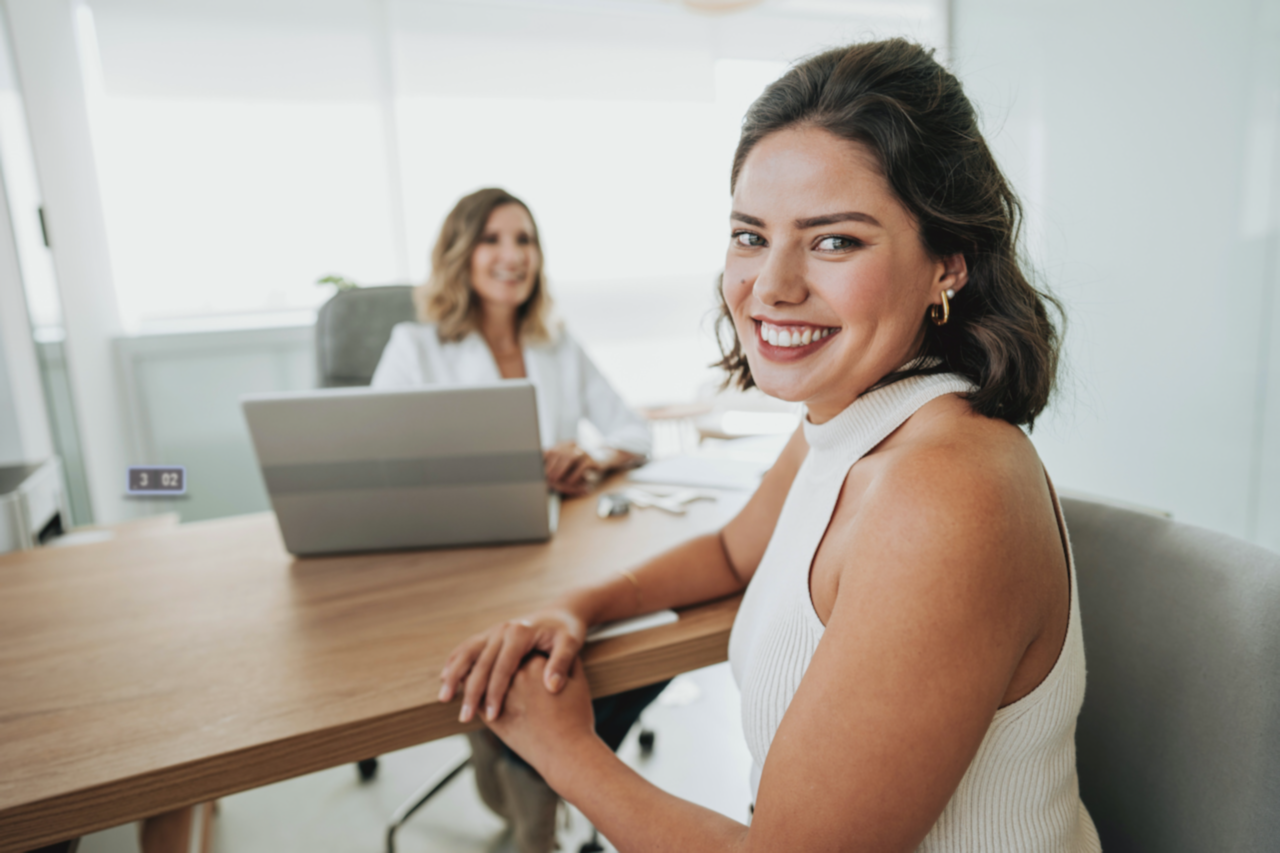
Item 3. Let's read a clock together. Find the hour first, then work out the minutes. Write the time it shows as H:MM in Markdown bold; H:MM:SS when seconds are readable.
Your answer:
**3:02**
